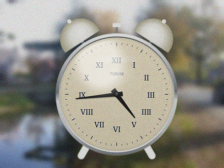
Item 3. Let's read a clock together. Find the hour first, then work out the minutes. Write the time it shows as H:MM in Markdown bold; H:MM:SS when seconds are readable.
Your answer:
**4:44**
